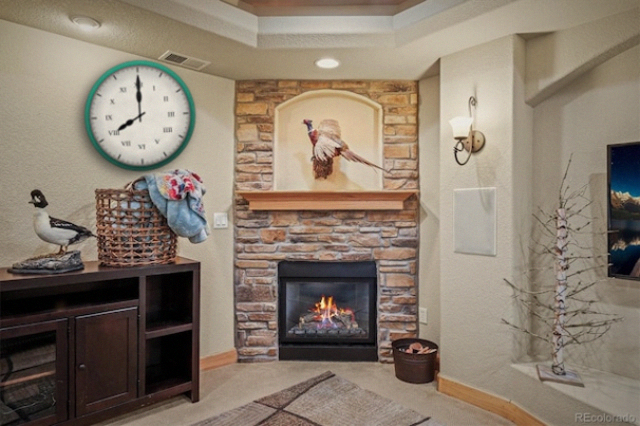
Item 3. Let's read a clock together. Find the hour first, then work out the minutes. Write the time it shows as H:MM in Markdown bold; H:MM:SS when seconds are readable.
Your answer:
**8:00**
